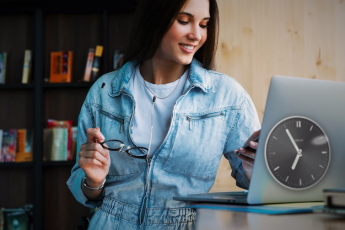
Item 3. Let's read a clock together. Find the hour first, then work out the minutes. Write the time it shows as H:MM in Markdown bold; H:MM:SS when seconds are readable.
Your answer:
**6:55**
